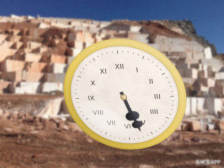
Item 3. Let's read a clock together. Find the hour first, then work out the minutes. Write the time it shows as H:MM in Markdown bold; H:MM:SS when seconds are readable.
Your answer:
**5:27**
